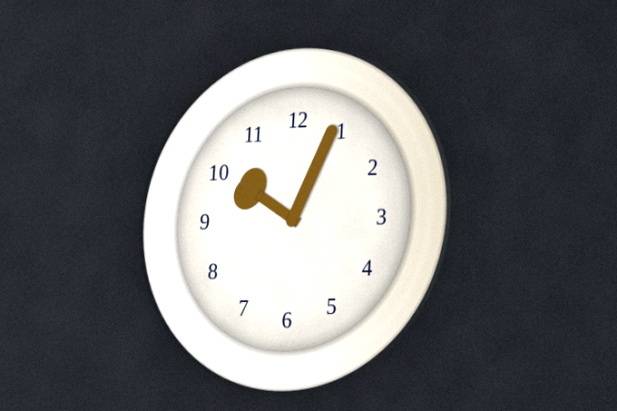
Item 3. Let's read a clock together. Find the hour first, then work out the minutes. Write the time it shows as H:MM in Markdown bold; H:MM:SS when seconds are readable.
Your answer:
**10:04**
